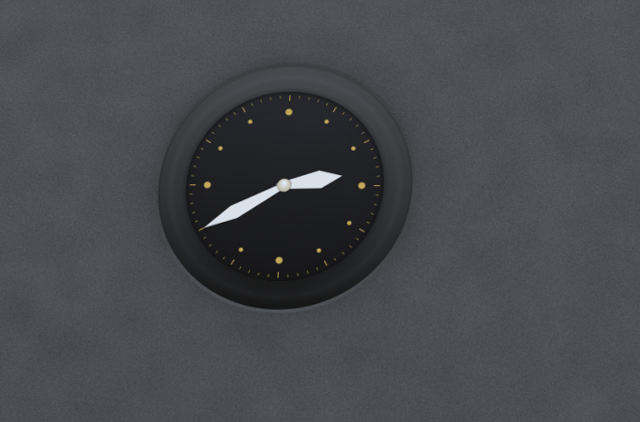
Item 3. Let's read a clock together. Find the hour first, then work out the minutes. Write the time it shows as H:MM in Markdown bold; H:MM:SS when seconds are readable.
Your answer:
**2:40**
